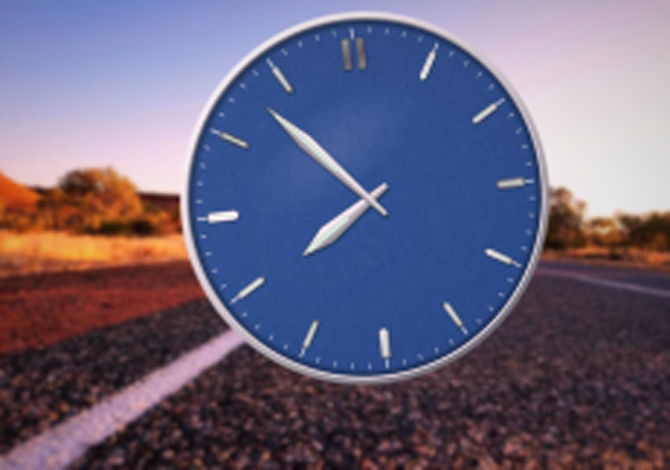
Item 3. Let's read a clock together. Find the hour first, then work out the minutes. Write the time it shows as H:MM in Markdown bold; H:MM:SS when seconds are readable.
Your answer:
**7:53**
